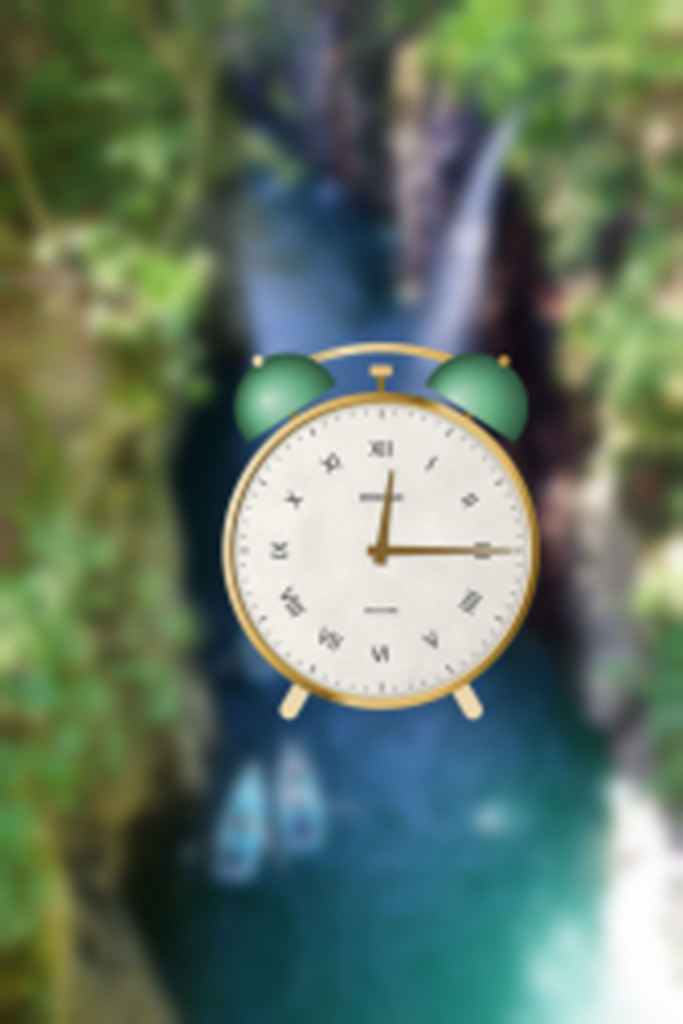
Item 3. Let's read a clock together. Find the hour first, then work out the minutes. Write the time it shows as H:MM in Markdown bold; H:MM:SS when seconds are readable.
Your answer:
**12:15**
